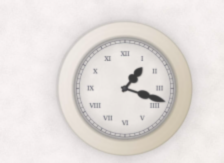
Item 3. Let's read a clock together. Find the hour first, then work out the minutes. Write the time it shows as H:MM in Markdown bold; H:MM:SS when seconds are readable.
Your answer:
**1:18**
